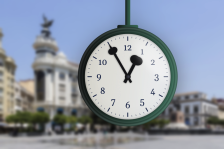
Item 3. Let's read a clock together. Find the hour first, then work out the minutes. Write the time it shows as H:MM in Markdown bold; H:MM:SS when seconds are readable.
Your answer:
**12:55**
